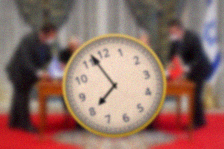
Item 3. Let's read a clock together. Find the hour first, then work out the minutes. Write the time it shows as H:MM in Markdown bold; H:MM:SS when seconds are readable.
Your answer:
**7:57**
